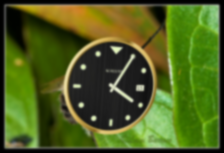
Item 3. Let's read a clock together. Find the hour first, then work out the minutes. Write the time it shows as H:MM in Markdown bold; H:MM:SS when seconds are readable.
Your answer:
**4:05**
